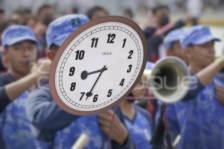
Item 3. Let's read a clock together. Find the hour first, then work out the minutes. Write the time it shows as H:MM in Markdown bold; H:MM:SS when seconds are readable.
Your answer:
**8:33**
